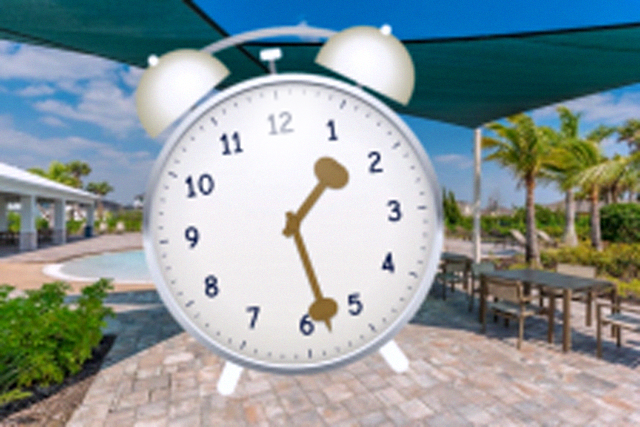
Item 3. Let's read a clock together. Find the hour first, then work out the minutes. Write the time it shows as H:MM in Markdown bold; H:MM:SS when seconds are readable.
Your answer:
**1:28**
